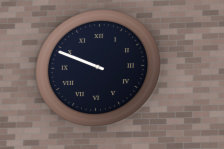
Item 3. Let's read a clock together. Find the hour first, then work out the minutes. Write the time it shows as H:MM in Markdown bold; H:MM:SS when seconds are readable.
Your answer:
**9:49**
